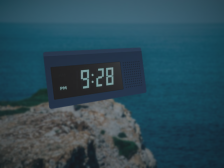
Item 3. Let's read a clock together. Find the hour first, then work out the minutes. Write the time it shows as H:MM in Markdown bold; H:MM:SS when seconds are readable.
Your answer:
**9:28**
